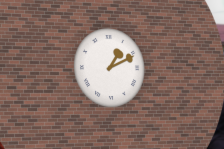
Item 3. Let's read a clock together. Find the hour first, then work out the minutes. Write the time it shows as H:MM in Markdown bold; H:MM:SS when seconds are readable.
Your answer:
**1:11**
